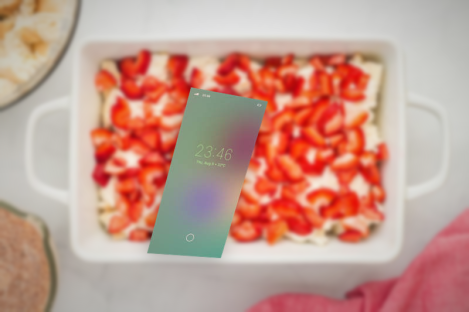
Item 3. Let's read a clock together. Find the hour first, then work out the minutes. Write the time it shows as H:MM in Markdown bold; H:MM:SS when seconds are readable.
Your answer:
**23:46**
